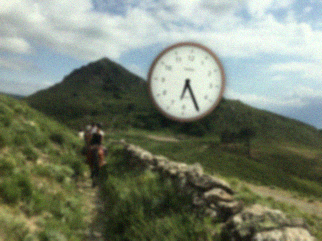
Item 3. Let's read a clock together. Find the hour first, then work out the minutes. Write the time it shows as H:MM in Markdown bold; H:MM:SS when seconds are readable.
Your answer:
**6:25**
